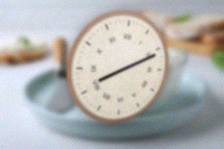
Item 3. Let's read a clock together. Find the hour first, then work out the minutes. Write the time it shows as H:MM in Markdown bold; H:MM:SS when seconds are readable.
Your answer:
**8:11**
